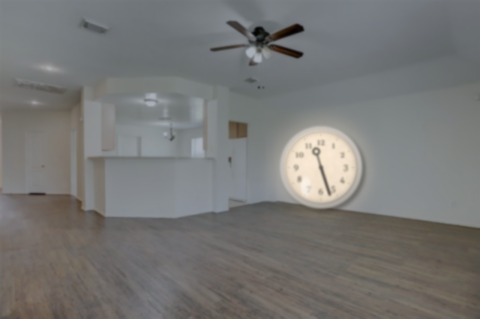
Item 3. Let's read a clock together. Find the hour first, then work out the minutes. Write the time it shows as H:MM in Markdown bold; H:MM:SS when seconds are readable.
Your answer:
**11:27**
